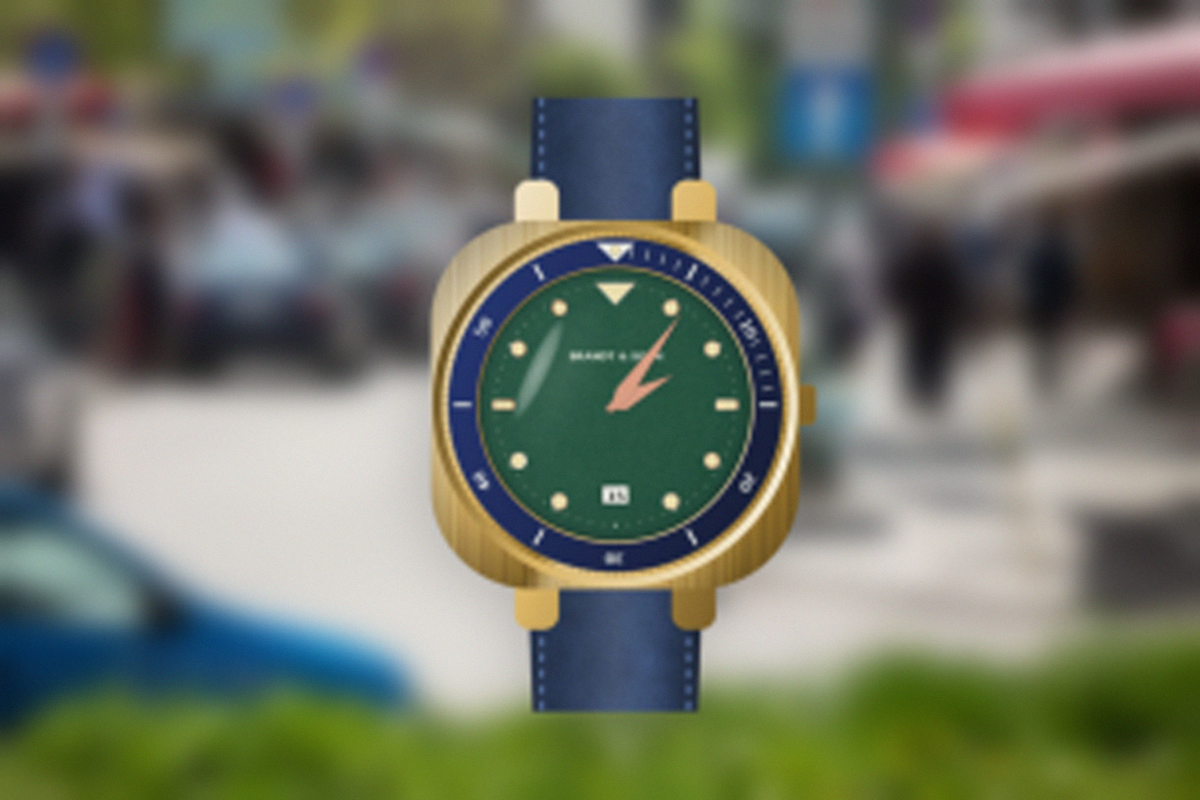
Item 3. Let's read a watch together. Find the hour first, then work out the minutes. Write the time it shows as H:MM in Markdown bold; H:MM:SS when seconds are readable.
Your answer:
**2:06**
